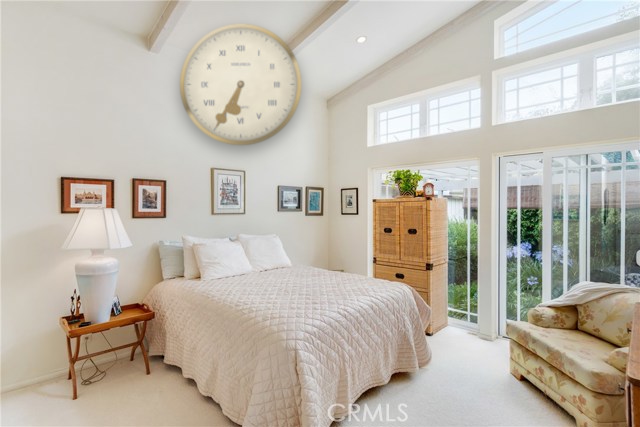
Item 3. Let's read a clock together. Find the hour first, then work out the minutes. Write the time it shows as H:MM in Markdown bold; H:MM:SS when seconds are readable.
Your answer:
**6:35**
